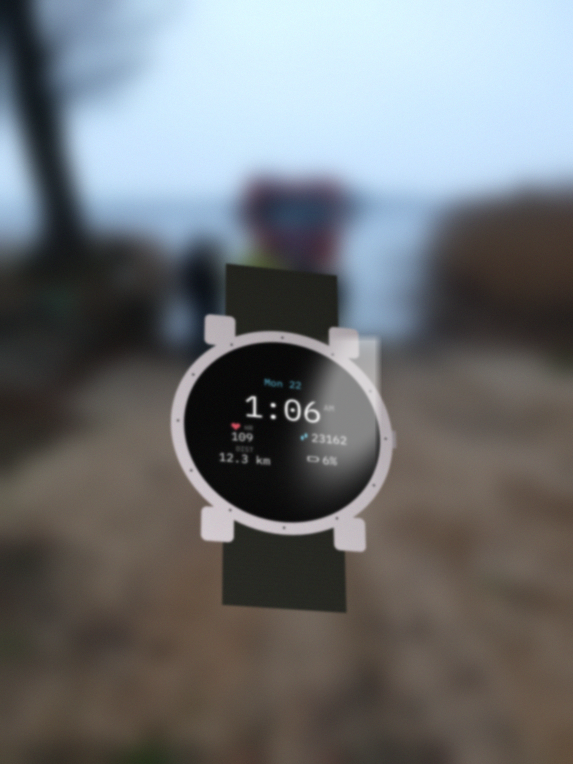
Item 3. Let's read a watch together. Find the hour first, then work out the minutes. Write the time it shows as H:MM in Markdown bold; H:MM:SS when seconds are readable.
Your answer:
**1:06**
